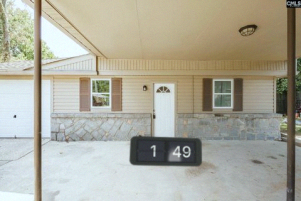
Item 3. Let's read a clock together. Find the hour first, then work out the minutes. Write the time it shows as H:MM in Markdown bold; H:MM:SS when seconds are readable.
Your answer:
**1:49**
